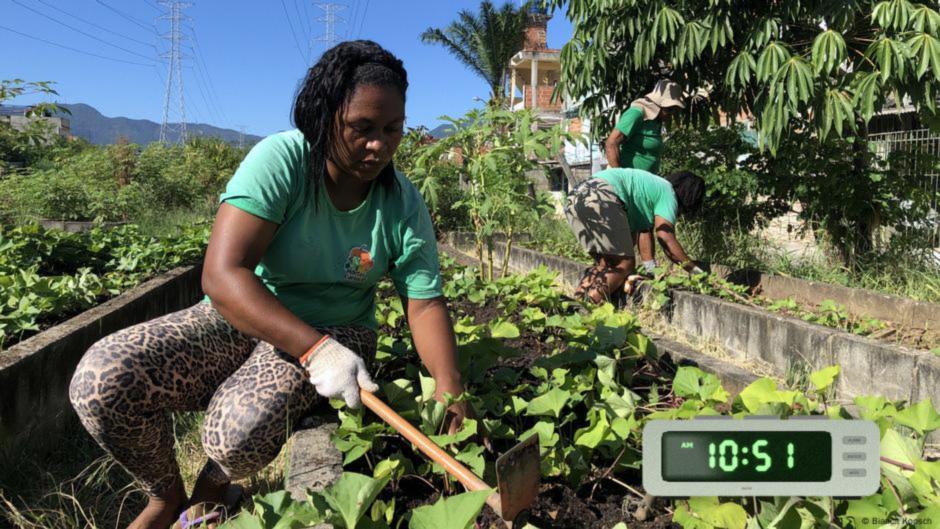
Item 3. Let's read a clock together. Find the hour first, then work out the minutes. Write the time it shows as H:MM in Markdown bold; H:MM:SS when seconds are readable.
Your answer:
**10:51**
